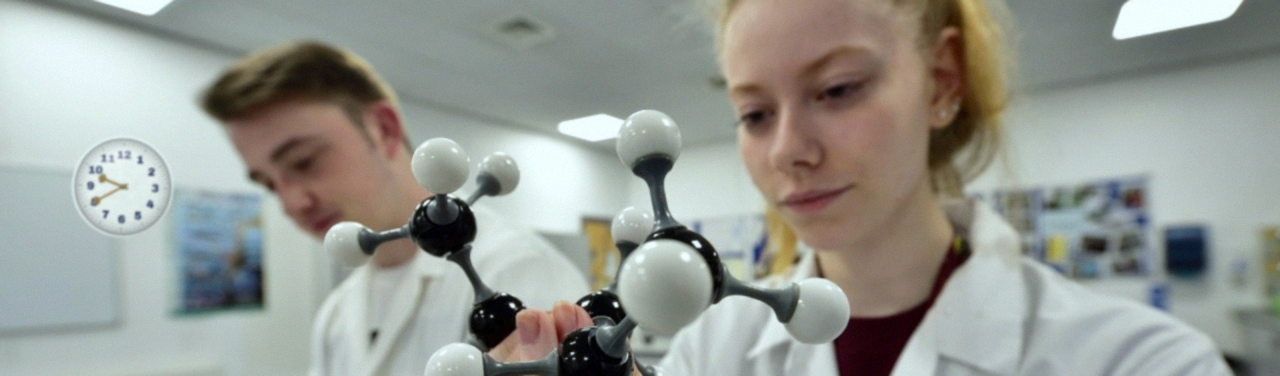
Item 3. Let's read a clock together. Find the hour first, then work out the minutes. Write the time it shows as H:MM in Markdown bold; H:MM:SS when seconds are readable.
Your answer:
**9:40**
